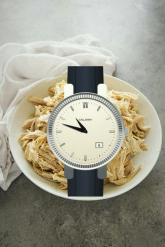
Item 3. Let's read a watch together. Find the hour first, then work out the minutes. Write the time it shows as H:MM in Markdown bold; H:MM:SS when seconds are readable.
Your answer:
**10:48**
